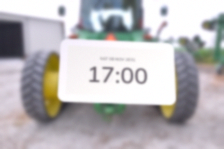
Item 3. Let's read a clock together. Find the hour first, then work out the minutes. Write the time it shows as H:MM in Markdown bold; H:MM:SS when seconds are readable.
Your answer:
**17:00**
